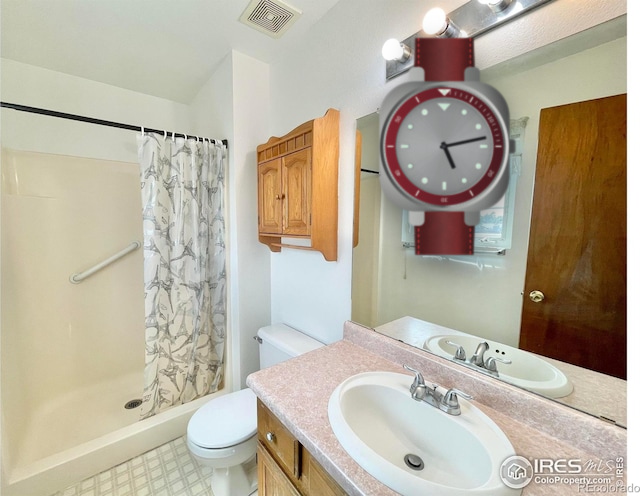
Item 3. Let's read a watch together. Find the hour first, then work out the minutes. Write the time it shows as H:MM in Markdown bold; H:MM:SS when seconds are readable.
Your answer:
**5:13**
